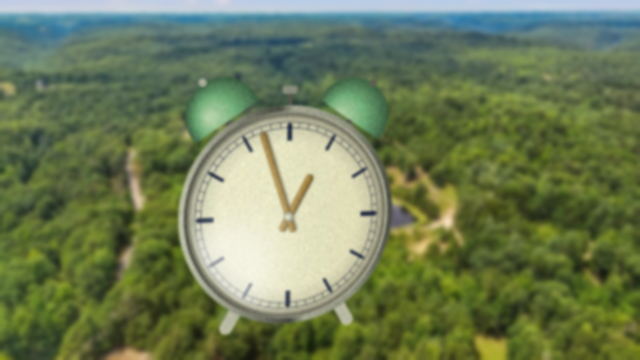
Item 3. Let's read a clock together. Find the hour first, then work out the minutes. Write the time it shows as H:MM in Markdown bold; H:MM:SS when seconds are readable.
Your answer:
**12:57**
